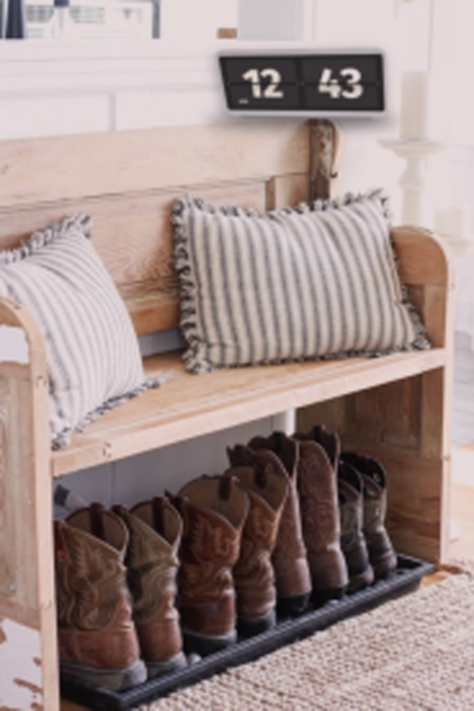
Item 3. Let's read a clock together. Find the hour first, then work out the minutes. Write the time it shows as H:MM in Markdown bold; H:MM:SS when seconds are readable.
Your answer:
**12:43**
